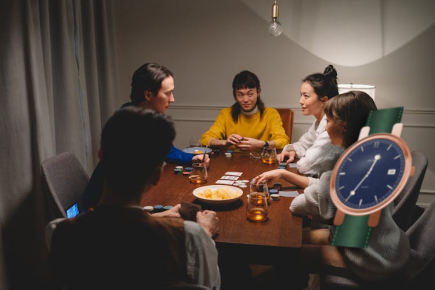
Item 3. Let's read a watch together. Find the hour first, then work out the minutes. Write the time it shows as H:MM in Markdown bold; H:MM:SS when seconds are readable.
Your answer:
**12:35**
